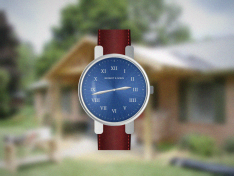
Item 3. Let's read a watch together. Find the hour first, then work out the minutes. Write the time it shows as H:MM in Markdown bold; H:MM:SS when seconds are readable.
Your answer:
**2:43**
